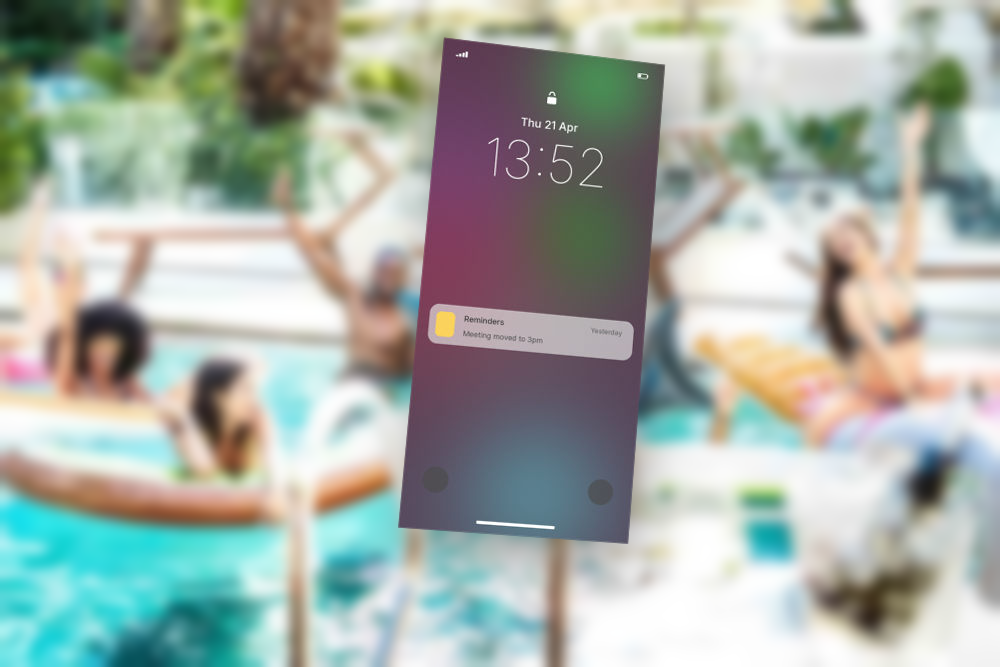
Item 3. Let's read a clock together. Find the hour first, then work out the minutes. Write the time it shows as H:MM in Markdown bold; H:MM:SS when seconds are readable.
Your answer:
**13:52**
